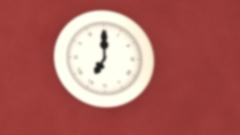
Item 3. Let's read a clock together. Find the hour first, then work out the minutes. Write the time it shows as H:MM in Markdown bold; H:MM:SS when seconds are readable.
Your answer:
**7:00**
